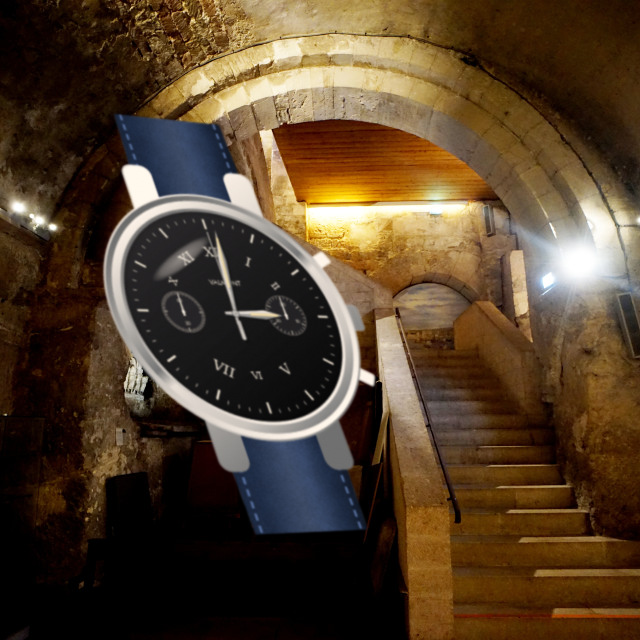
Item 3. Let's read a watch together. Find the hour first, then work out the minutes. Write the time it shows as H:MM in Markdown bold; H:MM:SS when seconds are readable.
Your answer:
**3:01**
